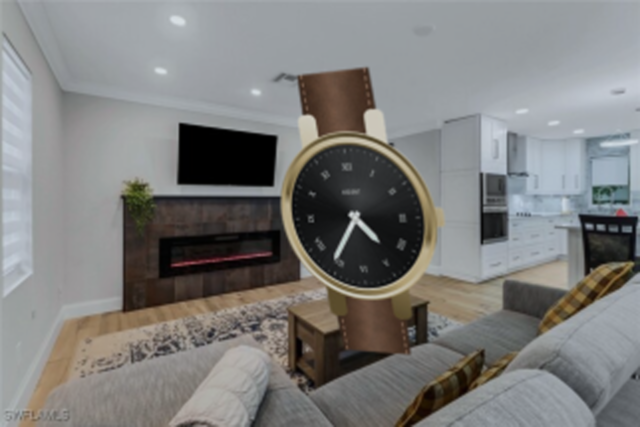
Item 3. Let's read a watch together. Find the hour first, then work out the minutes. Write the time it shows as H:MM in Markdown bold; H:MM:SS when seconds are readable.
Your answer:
**4:36**
